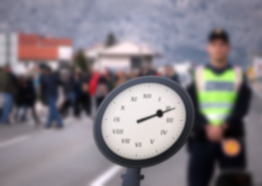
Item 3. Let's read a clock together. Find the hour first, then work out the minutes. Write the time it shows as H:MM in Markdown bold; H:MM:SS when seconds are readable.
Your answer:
**2:11**
